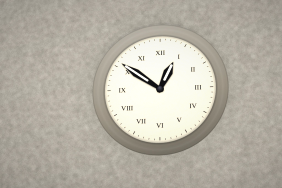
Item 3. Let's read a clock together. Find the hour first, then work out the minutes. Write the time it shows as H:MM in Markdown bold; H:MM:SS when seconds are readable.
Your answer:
**12:51**
